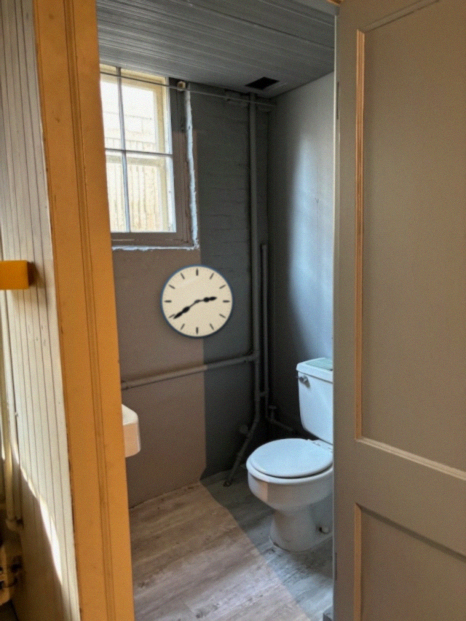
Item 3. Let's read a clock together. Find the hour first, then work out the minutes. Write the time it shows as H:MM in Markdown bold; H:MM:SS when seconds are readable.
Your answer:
**2:39**
